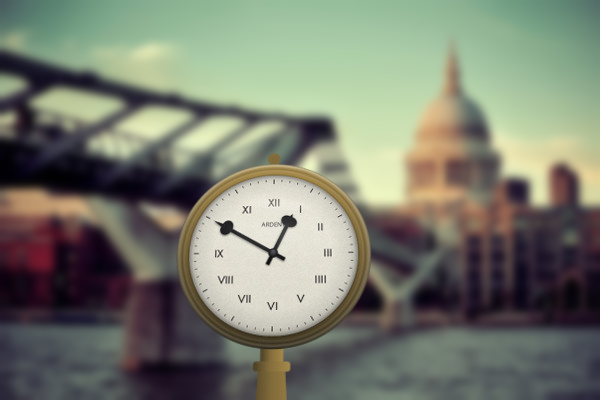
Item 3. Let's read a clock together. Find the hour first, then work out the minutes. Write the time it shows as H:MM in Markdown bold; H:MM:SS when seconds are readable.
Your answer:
**12:50**
